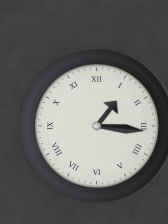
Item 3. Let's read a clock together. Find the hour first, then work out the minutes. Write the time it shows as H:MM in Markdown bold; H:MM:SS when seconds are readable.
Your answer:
**1:16**
